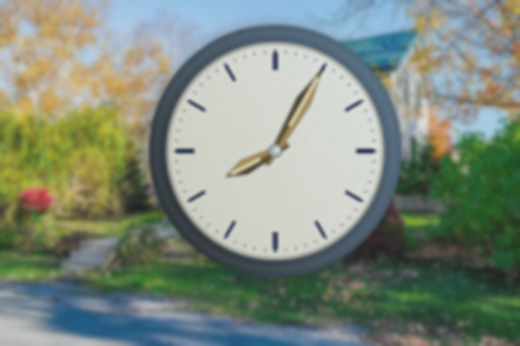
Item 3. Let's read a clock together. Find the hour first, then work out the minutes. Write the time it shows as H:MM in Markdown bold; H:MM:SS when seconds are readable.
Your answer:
**8:05**
